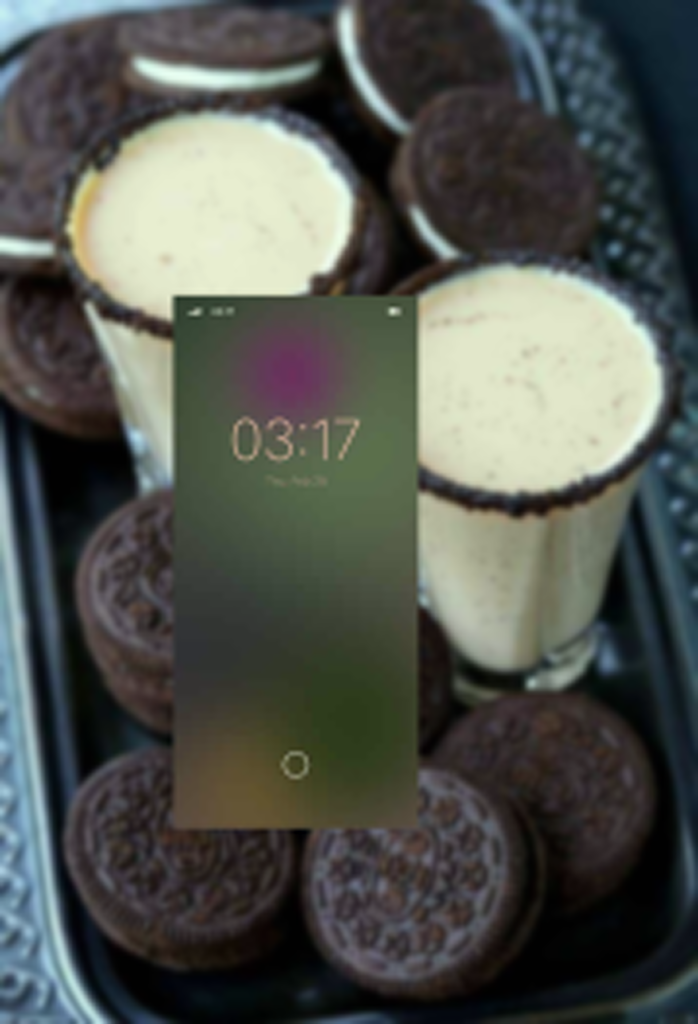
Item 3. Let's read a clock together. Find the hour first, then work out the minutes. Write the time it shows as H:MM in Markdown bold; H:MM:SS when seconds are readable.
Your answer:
**3:17**
